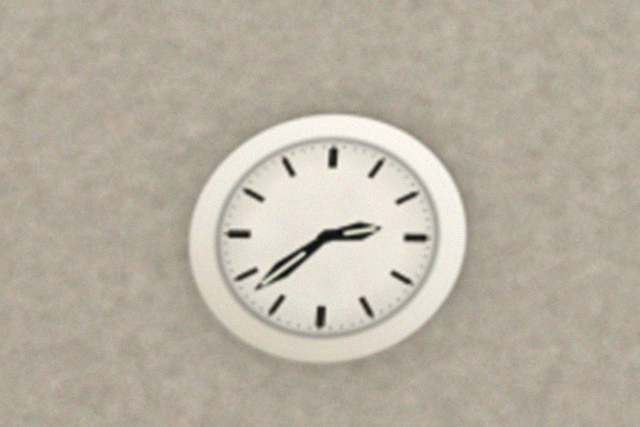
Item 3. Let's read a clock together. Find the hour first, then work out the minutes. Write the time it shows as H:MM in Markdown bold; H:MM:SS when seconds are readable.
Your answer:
**2:38**
